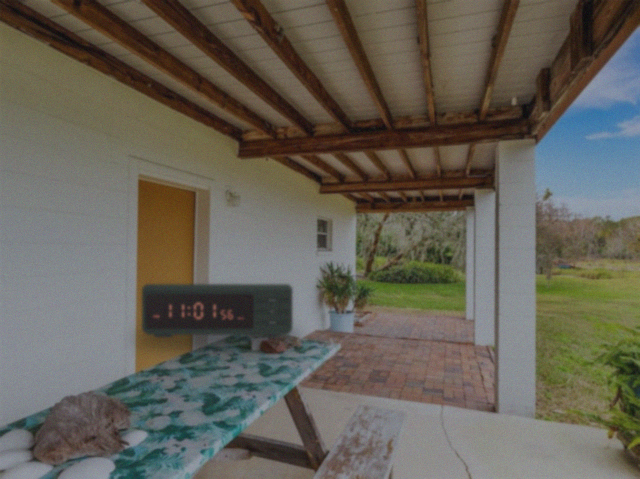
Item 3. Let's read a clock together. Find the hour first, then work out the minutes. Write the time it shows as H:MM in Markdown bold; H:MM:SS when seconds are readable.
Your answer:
**11:01**
